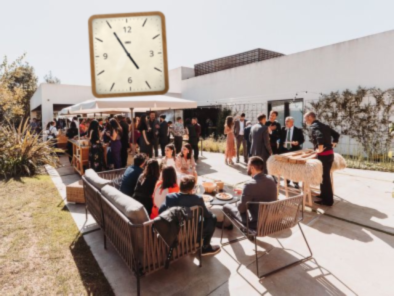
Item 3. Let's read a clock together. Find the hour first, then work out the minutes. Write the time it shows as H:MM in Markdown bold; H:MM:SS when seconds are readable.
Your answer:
**4:55**
